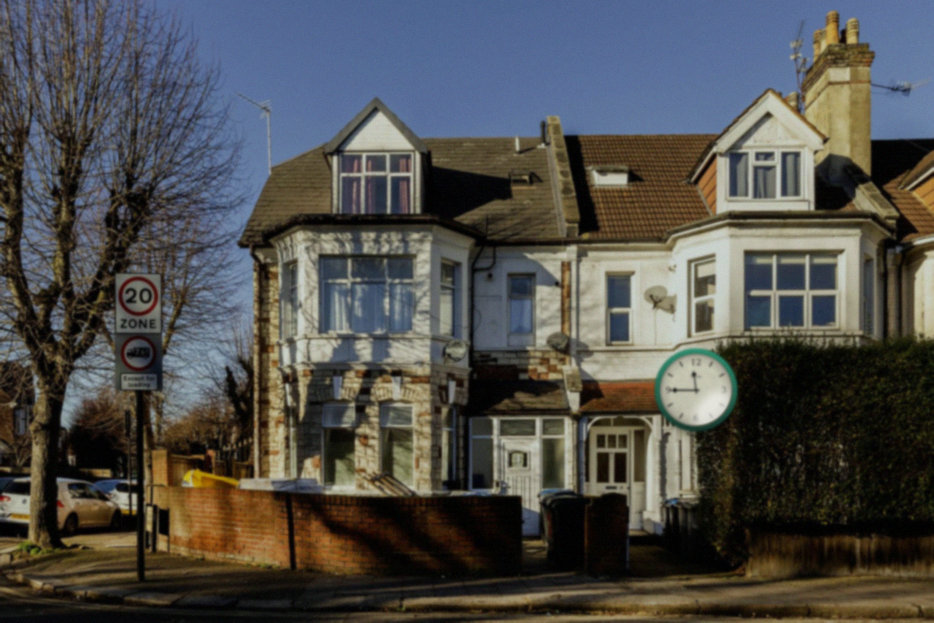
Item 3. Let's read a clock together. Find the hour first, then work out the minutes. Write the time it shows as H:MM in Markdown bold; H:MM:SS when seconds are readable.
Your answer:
**11:45**
